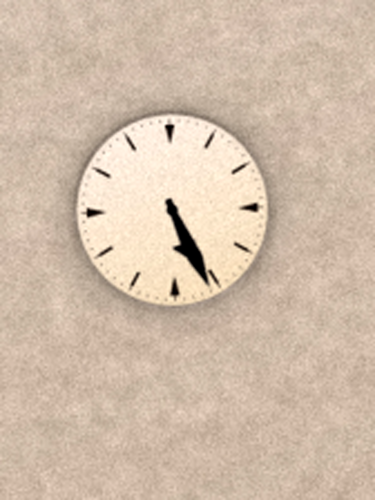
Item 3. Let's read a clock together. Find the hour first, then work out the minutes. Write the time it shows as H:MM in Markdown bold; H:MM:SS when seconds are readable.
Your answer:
**5:26**
